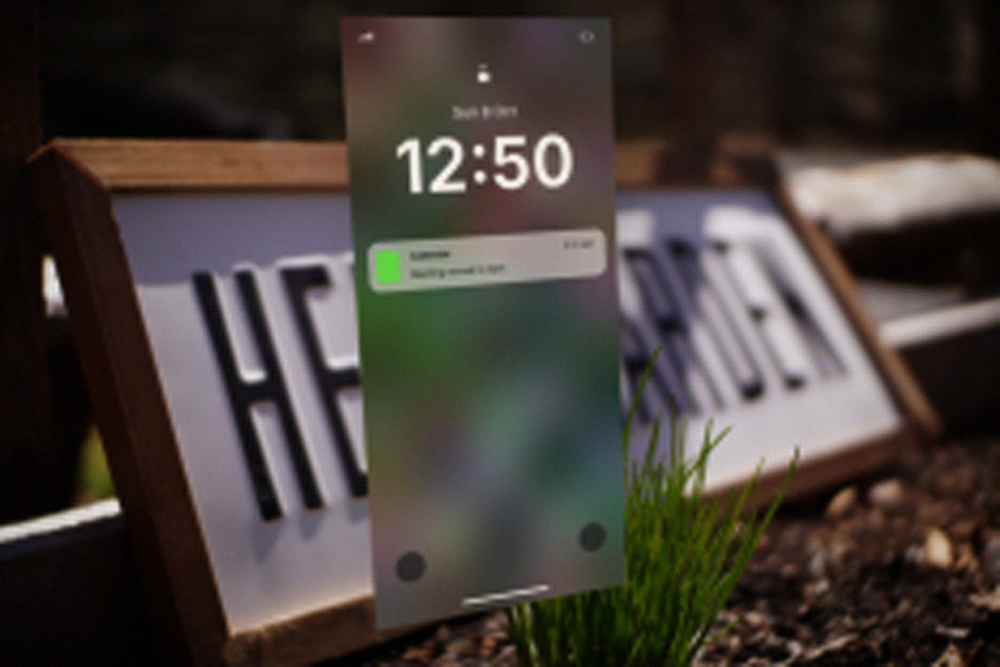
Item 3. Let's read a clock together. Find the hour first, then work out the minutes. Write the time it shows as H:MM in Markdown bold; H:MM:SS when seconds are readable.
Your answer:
**12:50**
